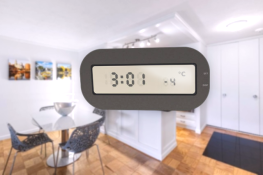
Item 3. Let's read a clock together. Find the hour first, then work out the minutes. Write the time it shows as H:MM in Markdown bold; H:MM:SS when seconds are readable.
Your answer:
**3:01**
